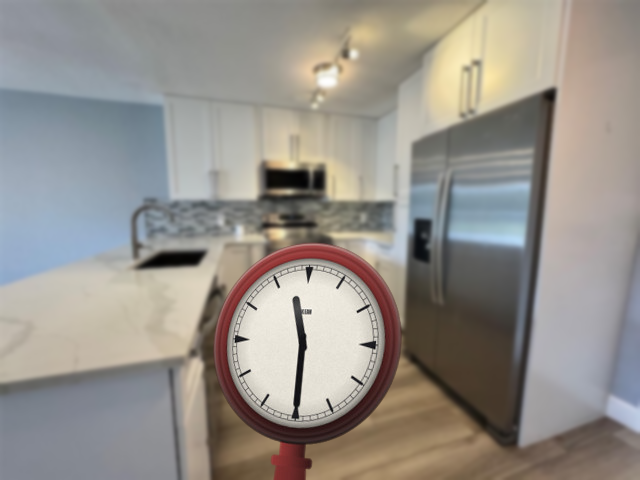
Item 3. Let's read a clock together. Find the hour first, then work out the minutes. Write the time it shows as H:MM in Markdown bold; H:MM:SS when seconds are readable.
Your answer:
**11:30**
